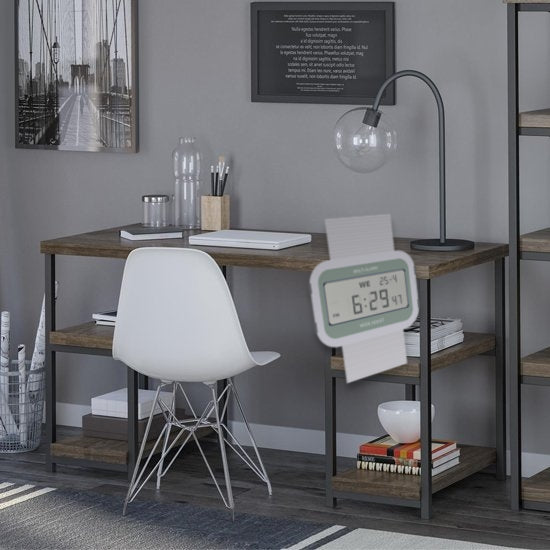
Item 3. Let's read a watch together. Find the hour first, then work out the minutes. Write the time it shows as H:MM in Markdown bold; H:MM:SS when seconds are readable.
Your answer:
**6:29**
